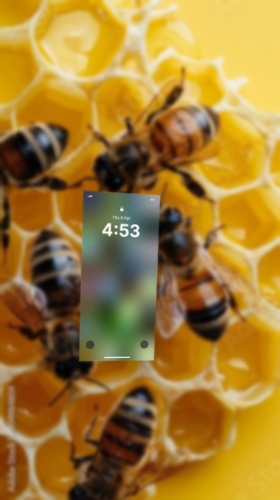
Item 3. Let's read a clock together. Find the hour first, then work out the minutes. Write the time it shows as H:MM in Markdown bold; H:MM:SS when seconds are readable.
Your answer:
**4:53**
